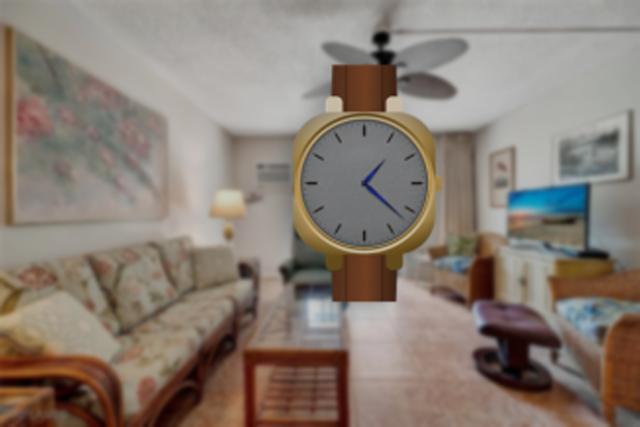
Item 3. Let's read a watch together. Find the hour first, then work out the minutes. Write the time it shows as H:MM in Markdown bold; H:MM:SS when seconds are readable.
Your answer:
**1:22**
